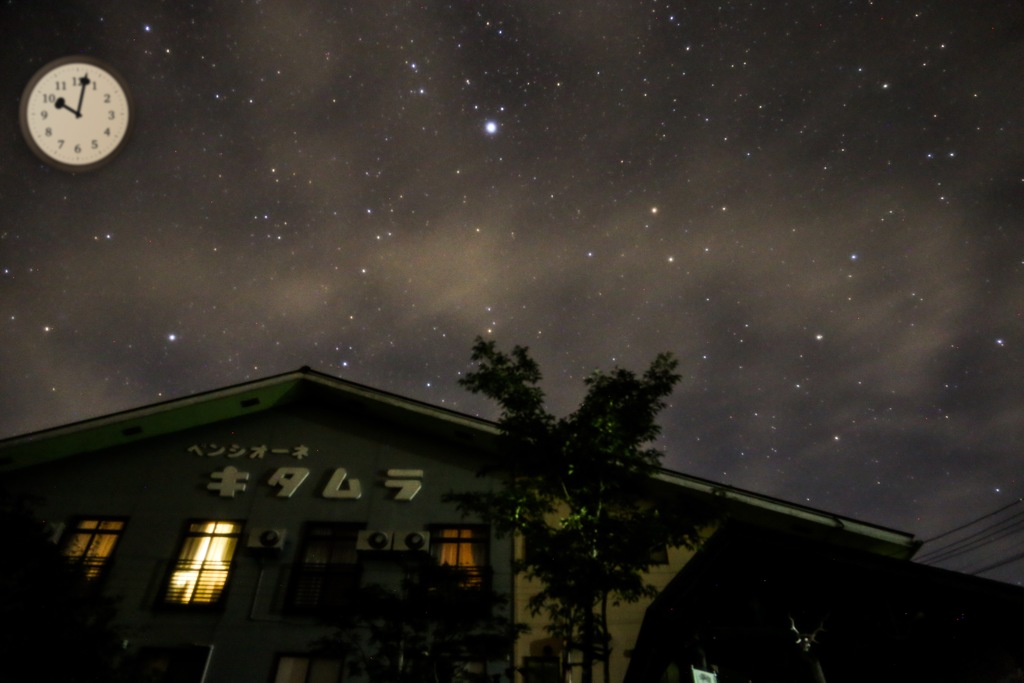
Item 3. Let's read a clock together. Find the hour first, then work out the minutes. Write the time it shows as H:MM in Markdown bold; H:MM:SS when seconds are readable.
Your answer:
**10:02**
